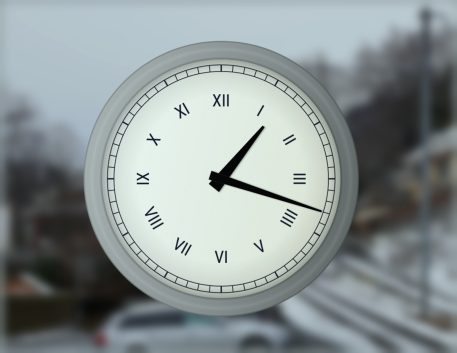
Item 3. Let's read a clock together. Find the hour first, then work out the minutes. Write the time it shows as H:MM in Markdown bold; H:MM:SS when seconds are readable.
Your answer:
**1:18**
